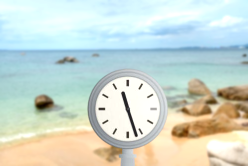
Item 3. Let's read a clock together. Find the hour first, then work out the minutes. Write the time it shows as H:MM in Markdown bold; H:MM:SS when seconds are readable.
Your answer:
**11:27**
